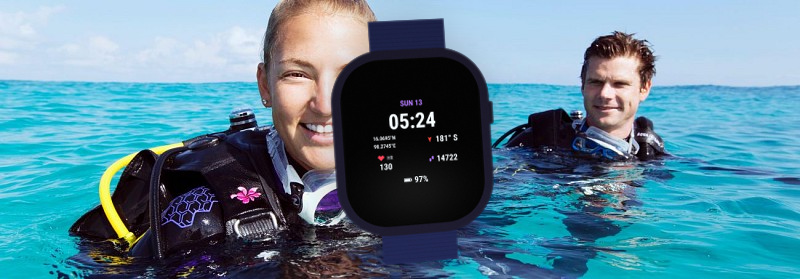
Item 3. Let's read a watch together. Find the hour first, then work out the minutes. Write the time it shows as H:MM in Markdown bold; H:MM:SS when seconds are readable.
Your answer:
**5:24**
